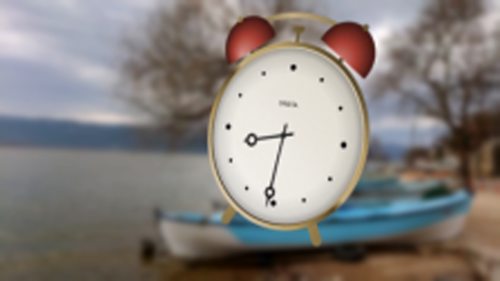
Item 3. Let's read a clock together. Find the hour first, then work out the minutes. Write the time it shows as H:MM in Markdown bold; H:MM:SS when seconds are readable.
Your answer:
**8:31**
